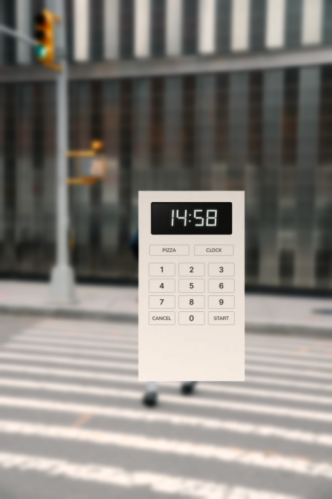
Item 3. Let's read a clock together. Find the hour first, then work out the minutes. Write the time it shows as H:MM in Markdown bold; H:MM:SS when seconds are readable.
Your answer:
**14:58**
